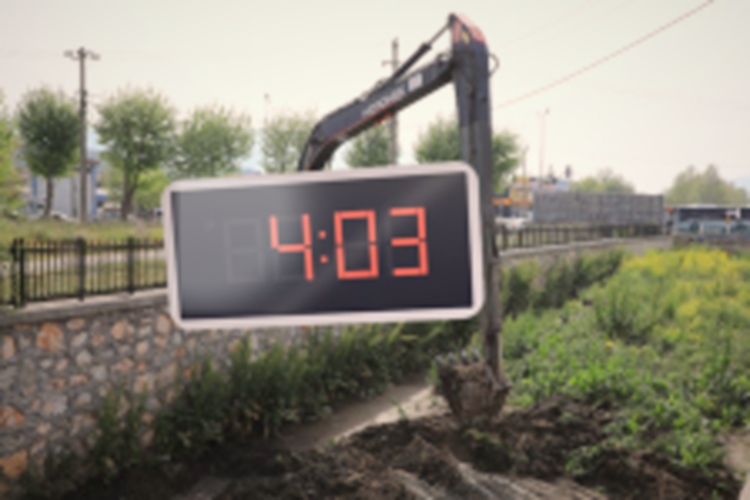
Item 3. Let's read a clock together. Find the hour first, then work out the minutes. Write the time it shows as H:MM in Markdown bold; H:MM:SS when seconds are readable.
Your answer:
**4:03**
